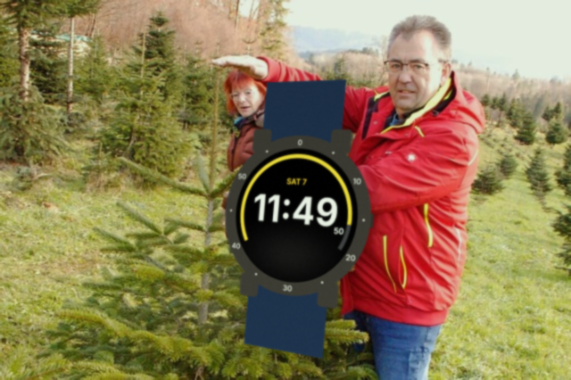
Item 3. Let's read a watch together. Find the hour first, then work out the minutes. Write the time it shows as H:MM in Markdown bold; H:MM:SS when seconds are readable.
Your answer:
**11:49**
